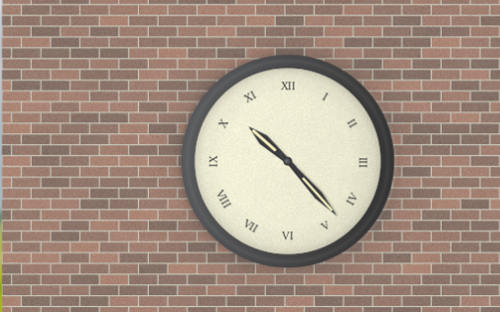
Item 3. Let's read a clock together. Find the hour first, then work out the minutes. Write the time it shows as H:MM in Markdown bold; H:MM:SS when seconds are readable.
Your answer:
**10:23**
